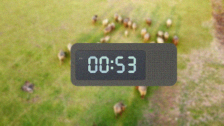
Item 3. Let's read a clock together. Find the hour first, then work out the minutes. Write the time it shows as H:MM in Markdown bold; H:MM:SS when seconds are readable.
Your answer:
**0:53**
